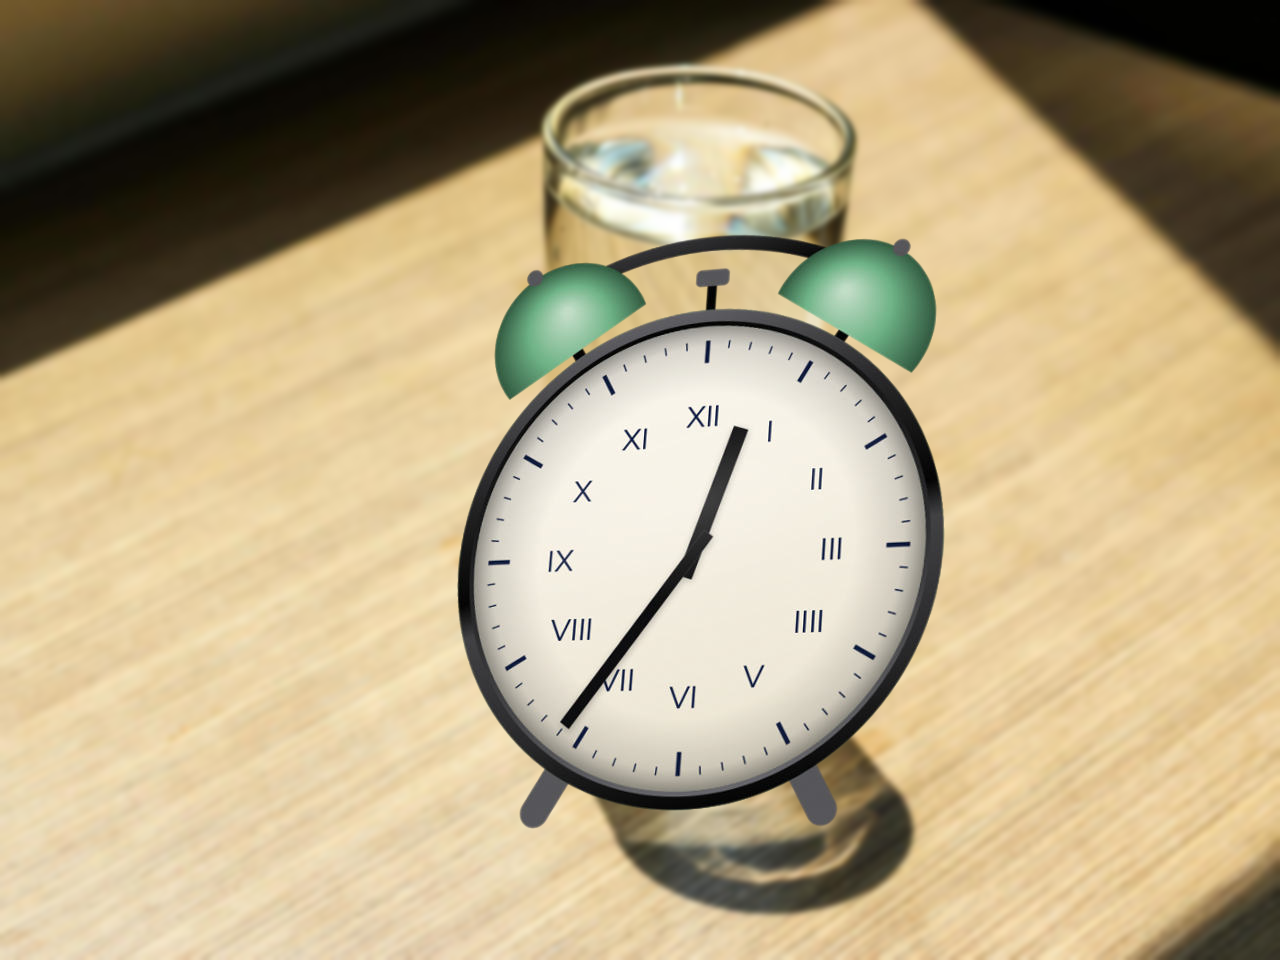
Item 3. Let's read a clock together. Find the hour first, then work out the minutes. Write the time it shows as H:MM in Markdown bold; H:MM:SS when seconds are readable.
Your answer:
**12:36**
